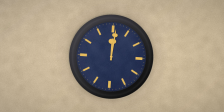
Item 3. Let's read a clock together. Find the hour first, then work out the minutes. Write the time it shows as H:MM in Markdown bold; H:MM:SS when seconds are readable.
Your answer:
**12:01**
